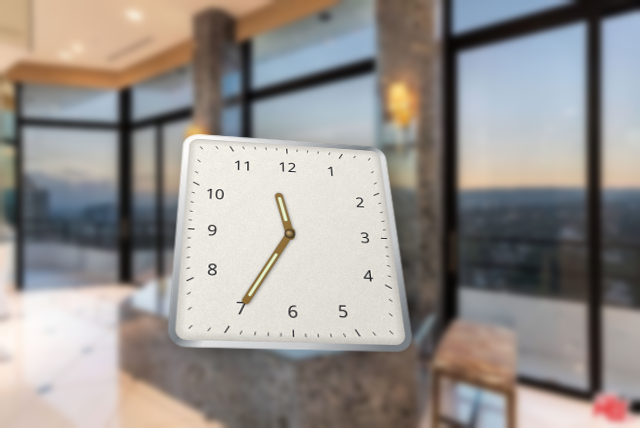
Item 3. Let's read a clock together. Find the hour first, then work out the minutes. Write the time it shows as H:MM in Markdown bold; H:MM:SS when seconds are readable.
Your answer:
**11:35**
